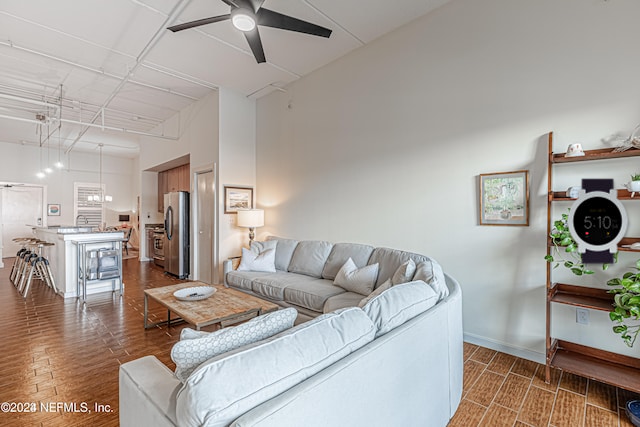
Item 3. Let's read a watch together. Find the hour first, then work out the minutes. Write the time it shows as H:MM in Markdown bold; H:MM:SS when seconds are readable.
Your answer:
**5:10**
